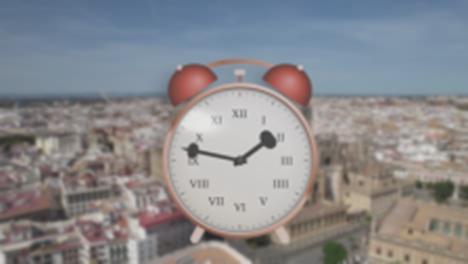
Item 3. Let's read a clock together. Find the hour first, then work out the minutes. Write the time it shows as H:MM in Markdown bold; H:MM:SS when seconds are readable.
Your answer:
**1:47**
